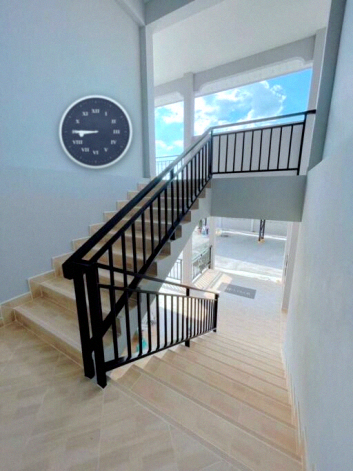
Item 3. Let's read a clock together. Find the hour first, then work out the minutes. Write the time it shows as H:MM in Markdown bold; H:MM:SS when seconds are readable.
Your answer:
**8:45**
